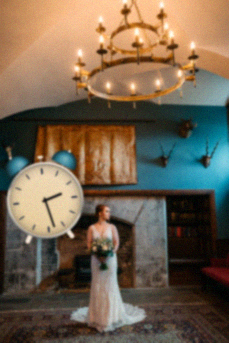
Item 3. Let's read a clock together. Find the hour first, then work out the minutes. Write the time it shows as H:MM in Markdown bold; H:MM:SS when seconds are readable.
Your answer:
**2:28**
